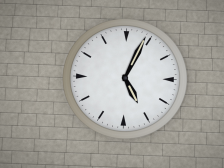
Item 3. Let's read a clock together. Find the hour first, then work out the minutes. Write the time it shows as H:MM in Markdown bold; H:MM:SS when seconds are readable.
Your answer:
**5:04**
